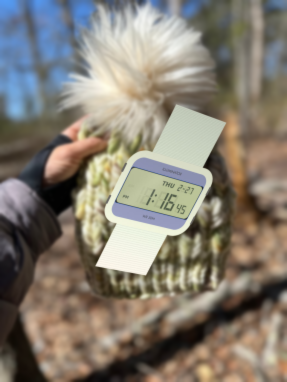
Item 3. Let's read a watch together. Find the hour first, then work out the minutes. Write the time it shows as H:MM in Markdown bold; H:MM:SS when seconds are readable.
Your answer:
**1:16**
